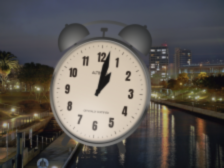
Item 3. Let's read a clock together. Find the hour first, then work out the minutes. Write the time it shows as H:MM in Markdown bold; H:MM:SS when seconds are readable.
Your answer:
**1:02**
